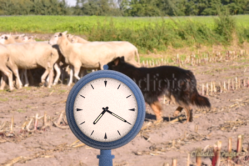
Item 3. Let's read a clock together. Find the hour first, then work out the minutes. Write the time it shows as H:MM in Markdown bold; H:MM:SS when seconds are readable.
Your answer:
**7:20**
